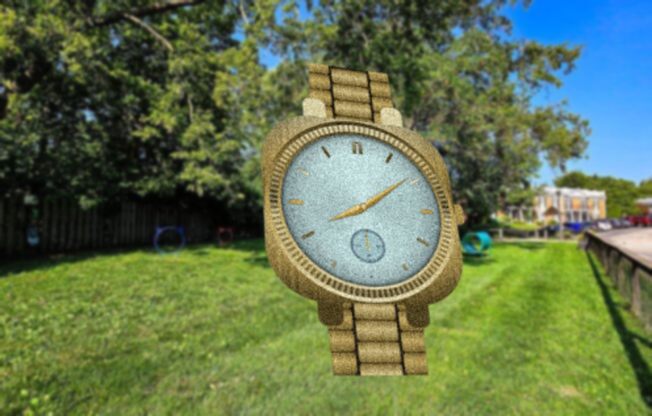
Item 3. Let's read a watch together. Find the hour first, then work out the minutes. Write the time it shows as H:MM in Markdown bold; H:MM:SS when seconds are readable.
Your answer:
**8:09**
